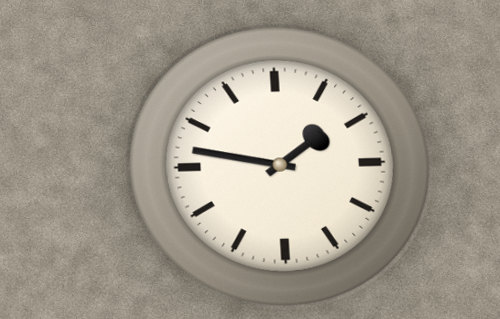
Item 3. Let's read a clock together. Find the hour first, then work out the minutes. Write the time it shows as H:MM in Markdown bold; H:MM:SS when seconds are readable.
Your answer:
**1:47**
